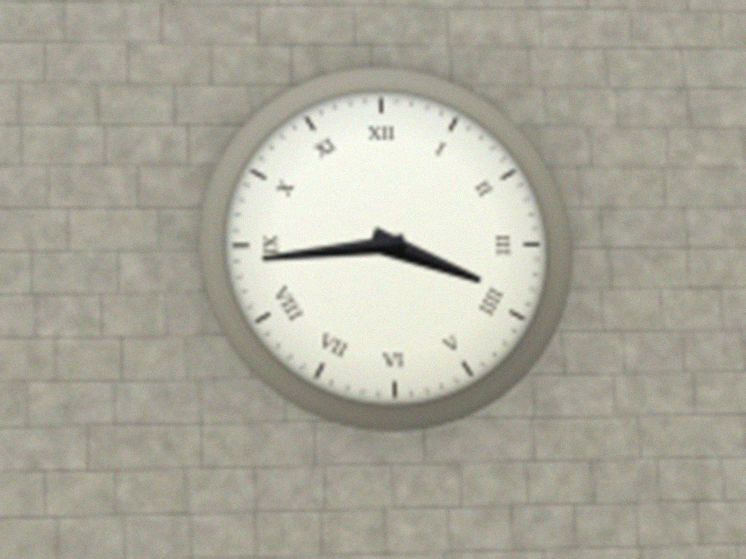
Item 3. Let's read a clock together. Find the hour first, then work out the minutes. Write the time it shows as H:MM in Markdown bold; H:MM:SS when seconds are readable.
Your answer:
**3:44**
